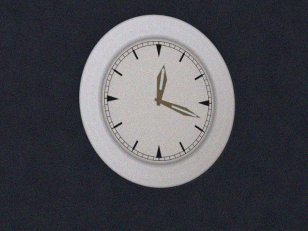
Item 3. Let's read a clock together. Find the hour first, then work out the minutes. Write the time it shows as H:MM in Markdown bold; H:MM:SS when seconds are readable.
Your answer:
**12:18**
